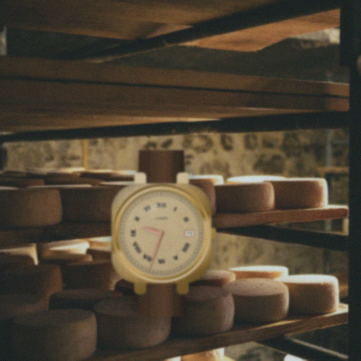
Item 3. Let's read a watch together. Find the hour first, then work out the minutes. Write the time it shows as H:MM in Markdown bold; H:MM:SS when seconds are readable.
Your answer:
**9:33**
